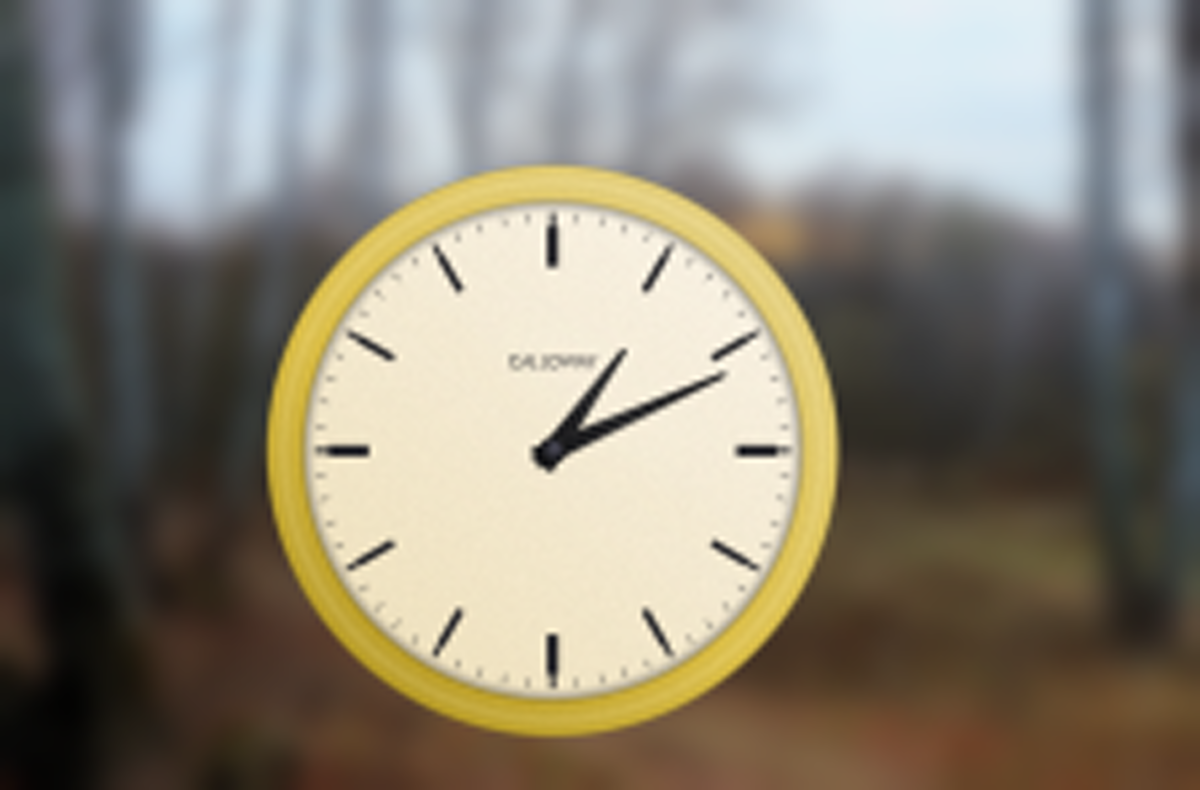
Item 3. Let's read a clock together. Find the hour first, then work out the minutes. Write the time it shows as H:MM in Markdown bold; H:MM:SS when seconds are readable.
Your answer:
**1:11**
